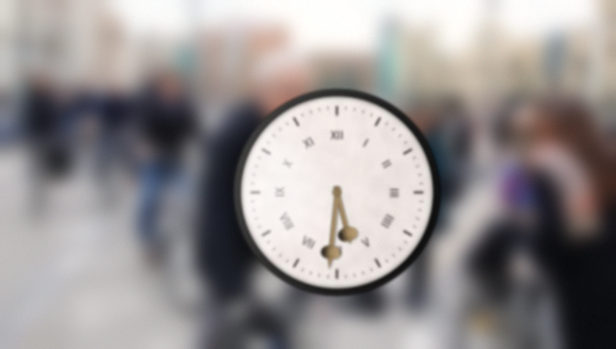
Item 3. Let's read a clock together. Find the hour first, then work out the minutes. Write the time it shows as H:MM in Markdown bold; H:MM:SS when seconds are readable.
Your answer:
**5:31**
